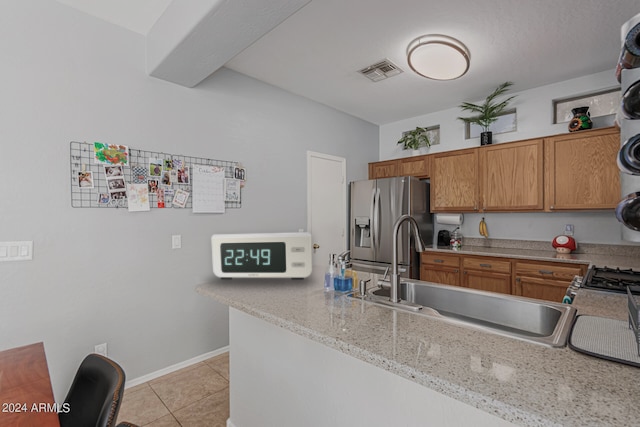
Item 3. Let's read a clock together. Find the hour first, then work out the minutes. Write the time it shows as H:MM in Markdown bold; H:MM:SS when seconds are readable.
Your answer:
**22:49**
